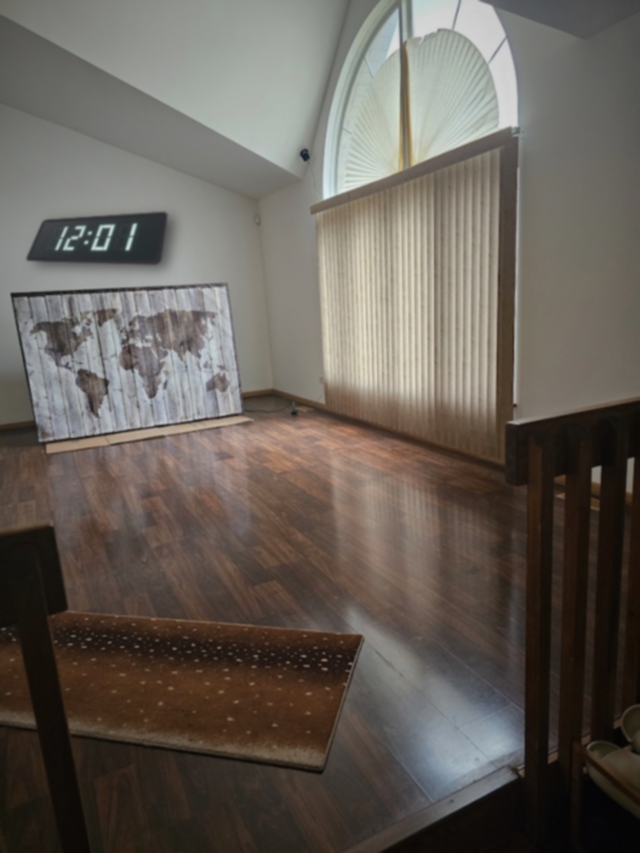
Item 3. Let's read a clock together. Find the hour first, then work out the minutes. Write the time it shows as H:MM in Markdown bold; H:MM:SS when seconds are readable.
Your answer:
**12:01**
